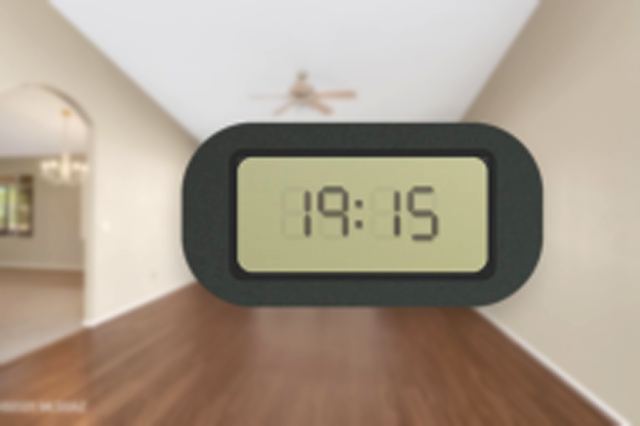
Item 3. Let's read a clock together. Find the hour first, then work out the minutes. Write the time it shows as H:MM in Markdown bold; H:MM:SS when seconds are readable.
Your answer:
**19:15**
